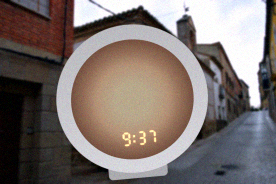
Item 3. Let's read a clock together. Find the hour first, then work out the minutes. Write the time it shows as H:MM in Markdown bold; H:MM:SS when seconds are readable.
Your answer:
**9:37**
